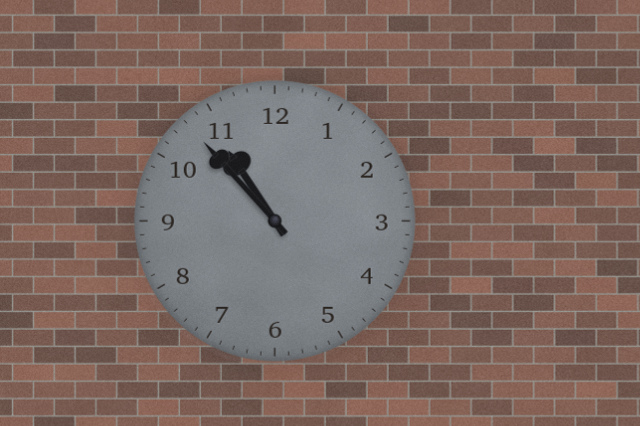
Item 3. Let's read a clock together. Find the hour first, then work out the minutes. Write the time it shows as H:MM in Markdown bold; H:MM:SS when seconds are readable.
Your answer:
**10:53**
